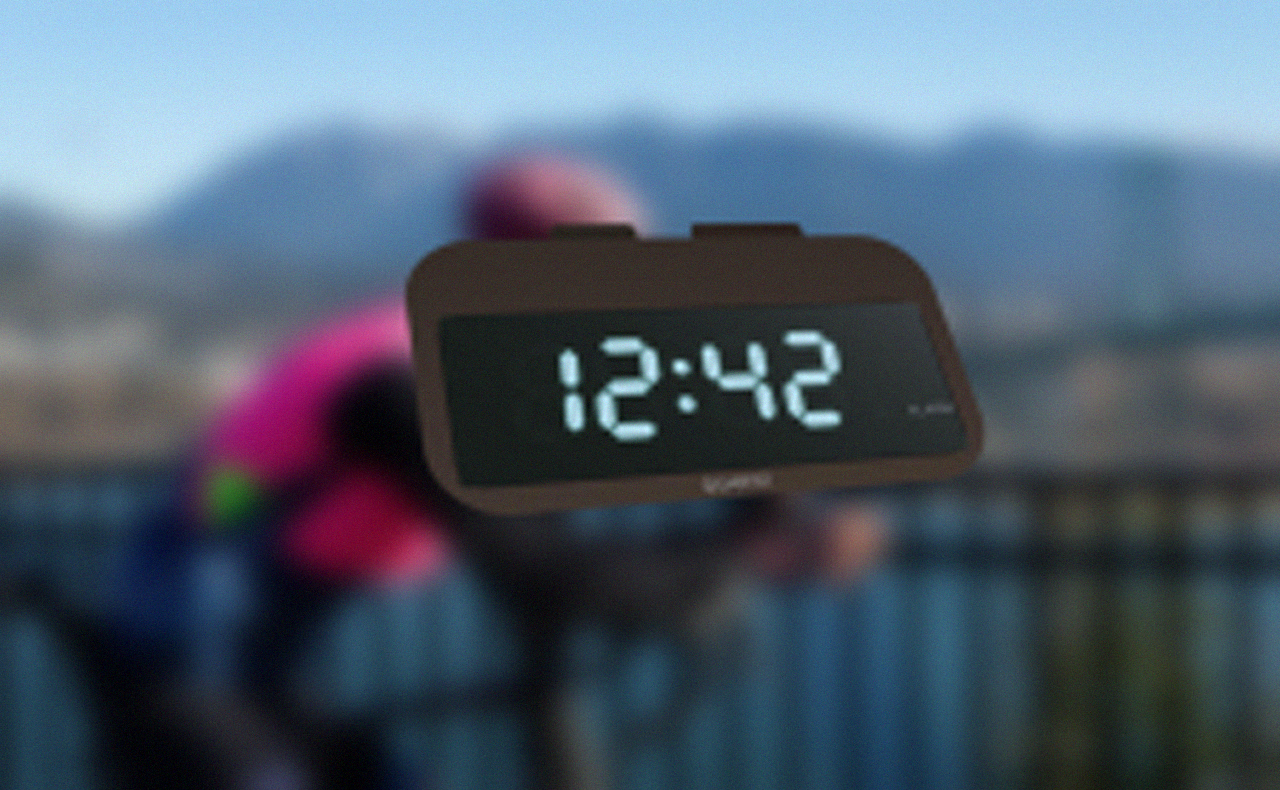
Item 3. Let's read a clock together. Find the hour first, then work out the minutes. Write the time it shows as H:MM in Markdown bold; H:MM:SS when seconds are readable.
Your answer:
**12:42**
